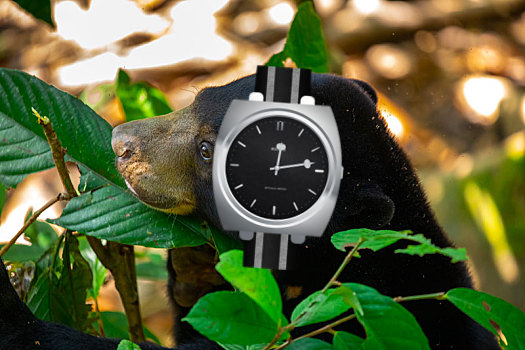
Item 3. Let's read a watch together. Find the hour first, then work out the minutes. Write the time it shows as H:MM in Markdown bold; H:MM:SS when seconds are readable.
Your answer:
**12:13**
